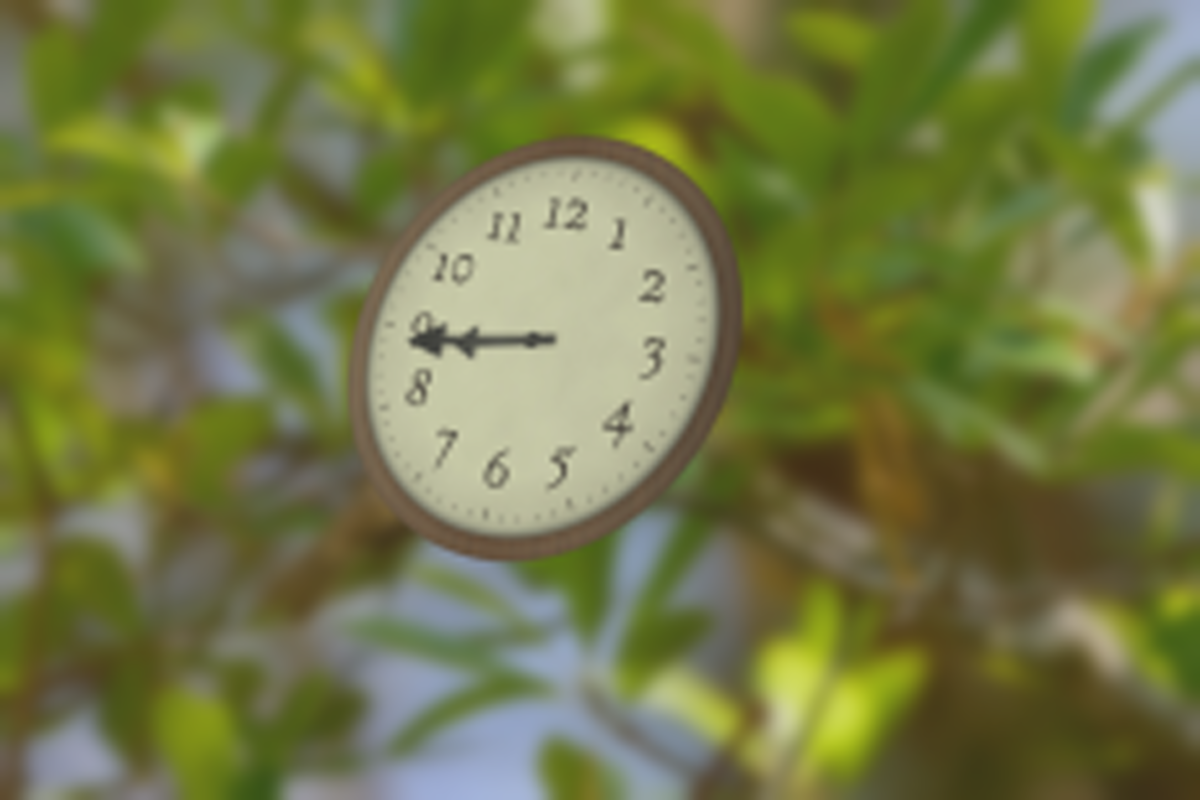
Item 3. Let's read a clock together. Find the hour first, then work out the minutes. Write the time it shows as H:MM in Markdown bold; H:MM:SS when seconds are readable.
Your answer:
**8:44**
